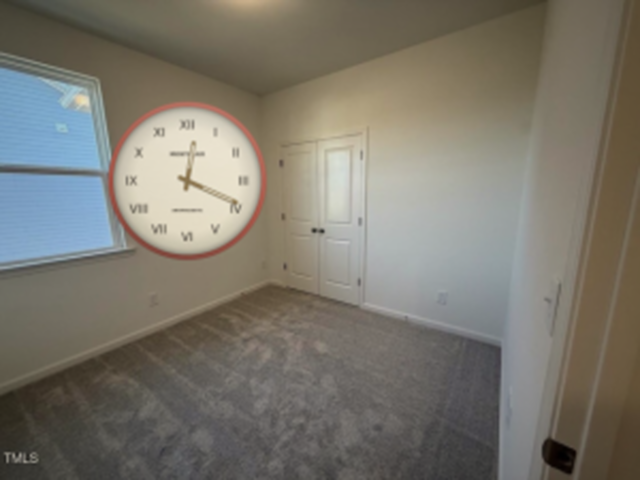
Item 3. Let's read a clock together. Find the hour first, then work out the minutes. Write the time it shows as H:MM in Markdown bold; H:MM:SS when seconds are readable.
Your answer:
**12:19**
